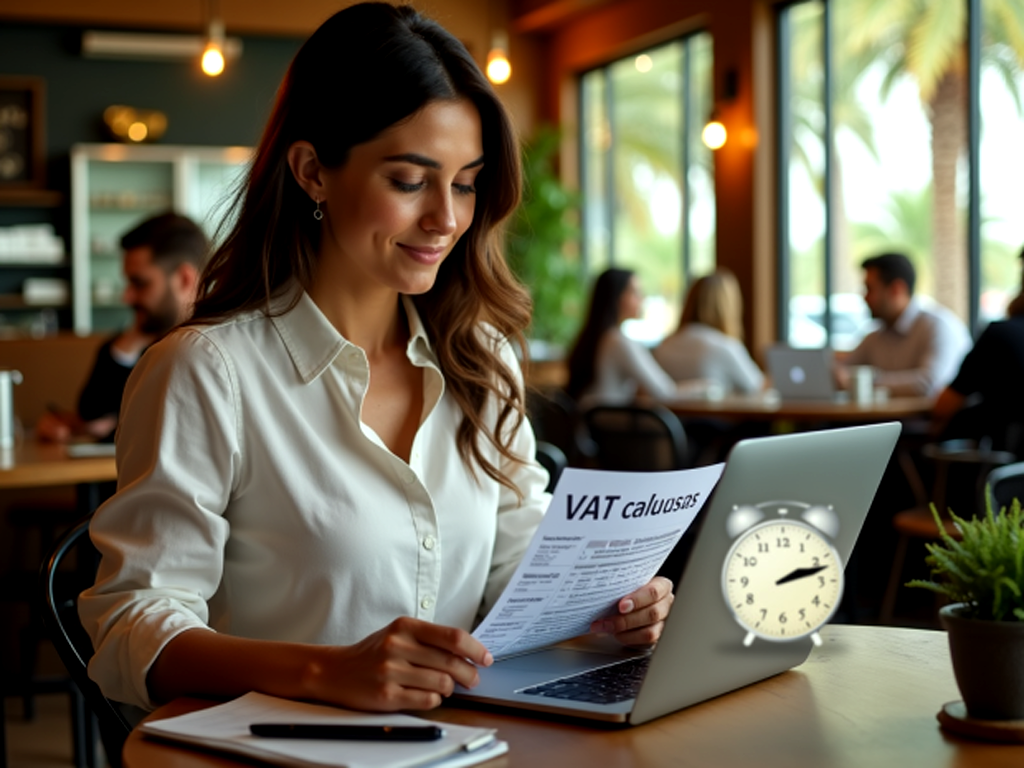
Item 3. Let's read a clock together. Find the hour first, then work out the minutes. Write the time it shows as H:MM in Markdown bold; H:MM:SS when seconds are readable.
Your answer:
**2:12**
